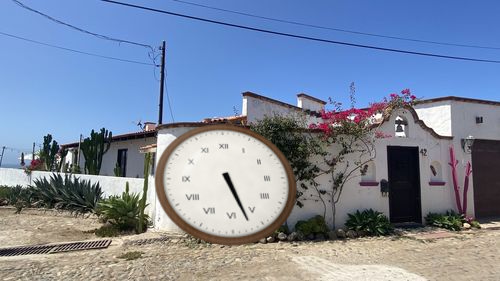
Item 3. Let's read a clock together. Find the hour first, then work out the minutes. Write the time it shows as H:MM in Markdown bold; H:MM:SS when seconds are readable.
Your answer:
**5:27**
